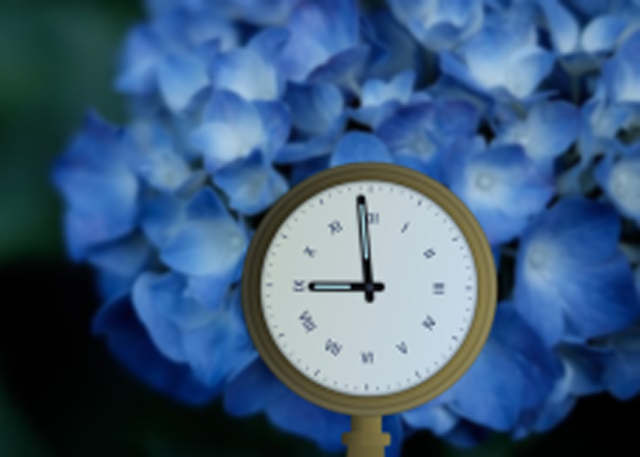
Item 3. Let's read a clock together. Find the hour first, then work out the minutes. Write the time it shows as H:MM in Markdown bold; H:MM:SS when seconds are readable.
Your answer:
**8:59**
